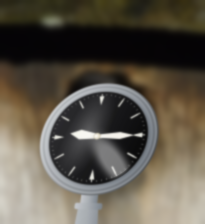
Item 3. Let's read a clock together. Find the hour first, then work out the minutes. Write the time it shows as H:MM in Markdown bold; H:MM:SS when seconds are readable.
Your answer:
**9:15**
